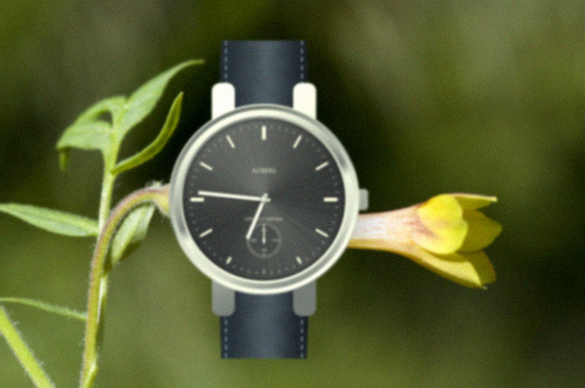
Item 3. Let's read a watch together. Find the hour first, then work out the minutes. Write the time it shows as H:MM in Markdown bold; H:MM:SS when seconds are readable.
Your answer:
**6:46**
